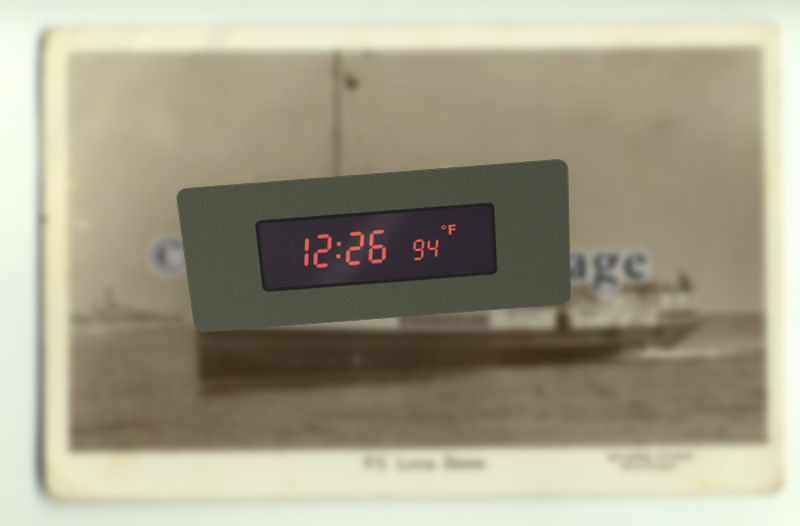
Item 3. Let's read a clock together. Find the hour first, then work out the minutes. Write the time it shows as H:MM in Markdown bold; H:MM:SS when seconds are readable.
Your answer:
**12:26**
